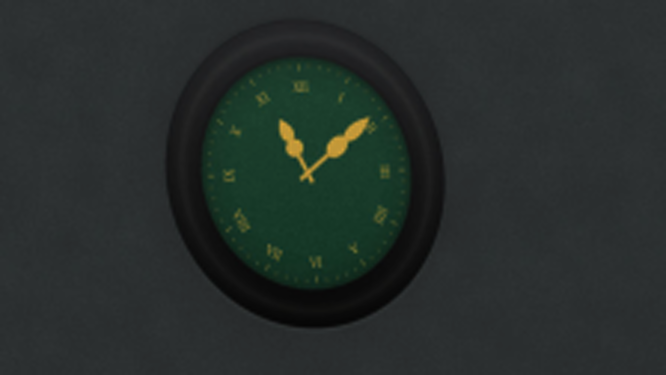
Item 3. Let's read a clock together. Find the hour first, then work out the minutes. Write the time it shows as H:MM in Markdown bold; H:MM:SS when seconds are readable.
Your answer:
**11:09**
